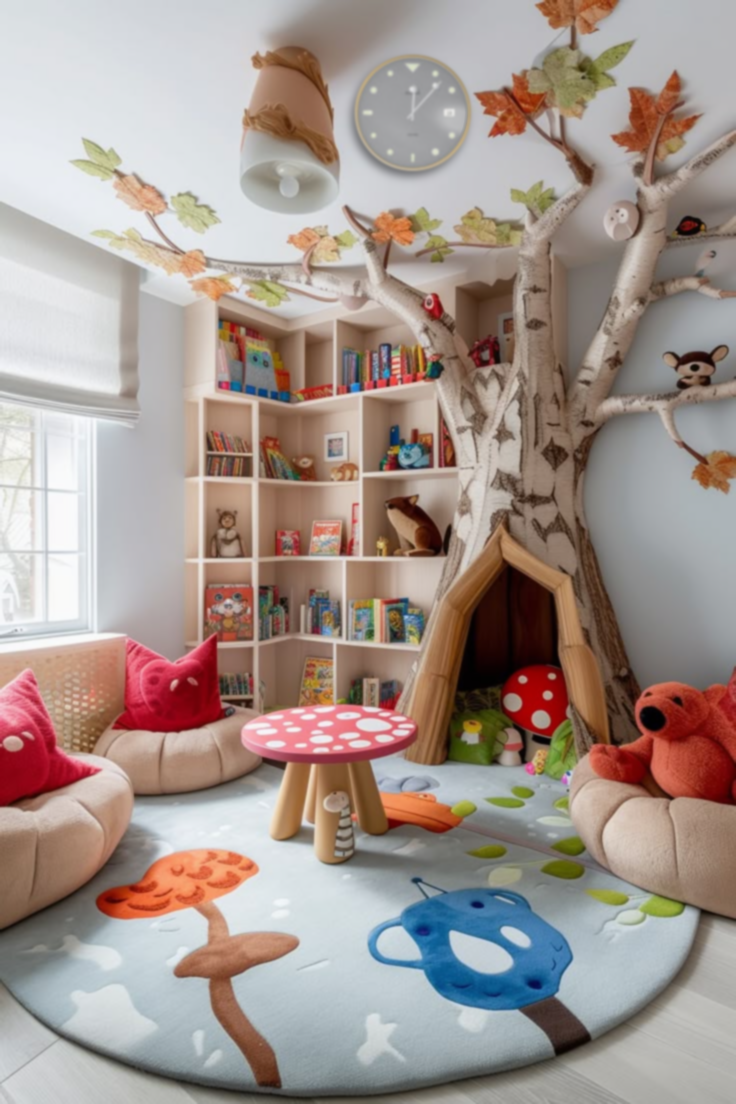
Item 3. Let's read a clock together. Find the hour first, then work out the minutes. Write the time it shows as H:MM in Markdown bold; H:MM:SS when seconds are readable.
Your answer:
**12:07**
